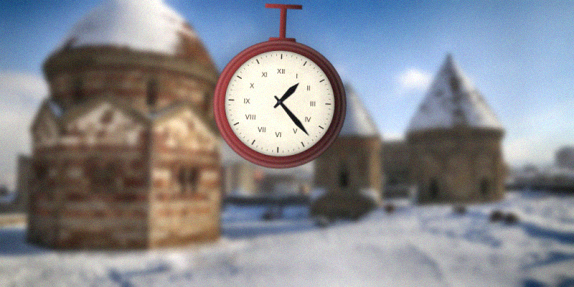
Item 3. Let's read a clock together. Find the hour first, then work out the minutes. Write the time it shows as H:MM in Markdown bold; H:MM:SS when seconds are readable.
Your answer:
**1:23**
